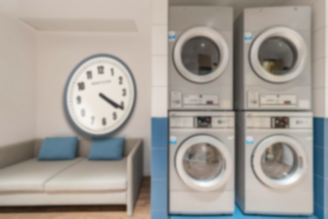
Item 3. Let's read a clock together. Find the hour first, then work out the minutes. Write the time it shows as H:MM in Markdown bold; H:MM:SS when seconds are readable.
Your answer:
**4:21**
